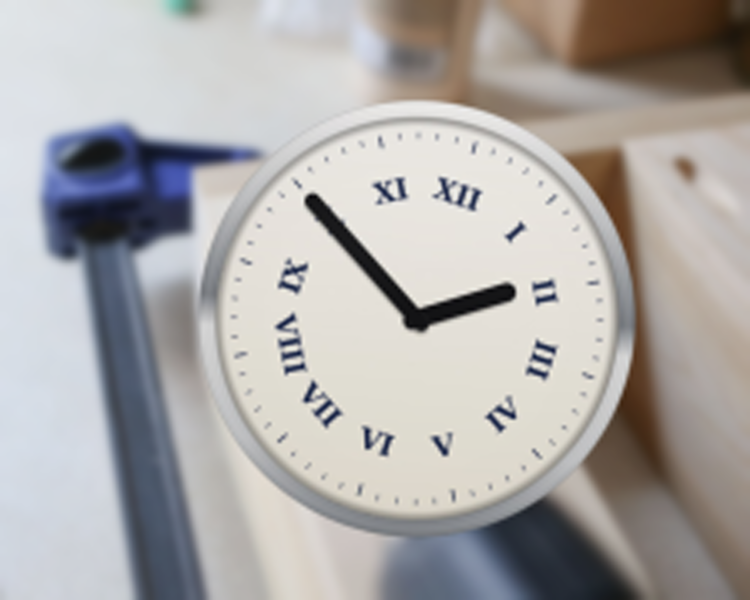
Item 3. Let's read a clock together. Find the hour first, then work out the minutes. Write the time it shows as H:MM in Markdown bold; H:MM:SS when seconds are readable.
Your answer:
**1:50**
